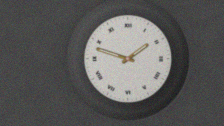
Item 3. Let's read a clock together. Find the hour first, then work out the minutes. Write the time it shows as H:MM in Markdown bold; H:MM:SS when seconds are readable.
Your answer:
**1:48**
